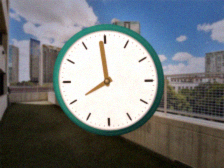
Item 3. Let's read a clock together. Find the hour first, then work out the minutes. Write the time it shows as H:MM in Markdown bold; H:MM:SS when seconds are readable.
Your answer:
**7:59**
